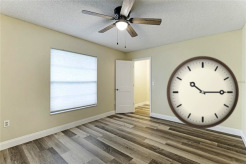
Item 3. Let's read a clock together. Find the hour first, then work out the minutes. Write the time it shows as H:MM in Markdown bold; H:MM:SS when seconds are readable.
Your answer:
**10:15**
